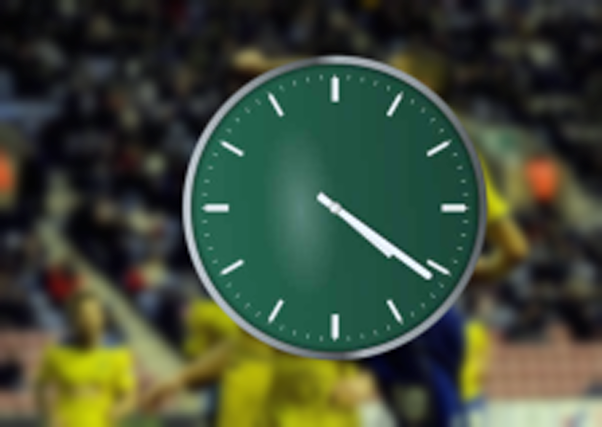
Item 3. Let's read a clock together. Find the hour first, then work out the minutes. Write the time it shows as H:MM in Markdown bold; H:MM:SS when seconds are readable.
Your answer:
**4:21**
